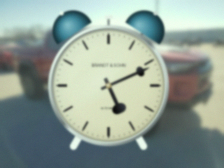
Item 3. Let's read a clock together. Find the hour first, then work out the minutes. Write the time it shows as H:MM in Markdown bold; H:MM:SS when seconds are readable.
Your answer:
**5:11**
